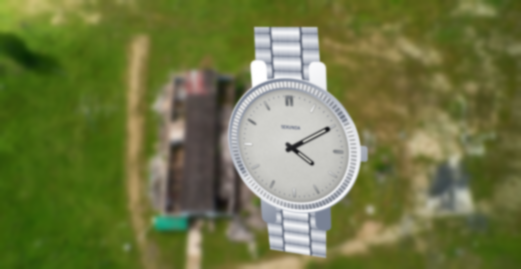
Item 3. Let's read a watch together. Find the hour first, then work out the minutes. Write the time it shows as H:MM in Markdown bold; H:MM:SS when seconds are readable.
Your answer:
**4:10**
